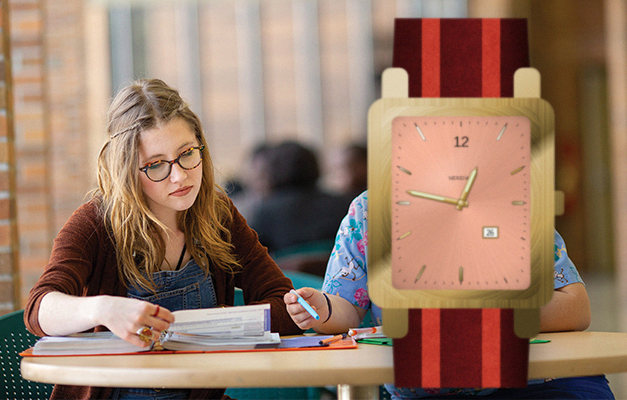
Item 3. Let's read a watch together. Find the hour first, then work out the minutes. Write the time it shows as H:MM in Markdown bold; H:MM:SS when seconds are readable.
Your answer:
**12:47**
